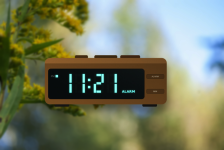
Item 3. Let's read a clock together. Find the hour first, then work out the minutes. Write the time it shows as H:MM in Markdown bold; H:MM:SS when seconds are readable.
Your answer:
**11:21**
